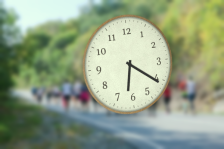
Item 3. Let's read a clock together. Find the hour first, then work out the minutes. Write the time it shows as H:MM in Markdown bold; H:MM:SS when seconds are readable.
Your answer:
**6:21**
